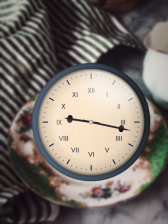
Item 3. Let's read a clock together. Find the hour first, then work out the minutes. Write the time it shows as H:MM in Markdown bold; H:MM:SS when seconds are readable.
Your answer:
**9:17**
